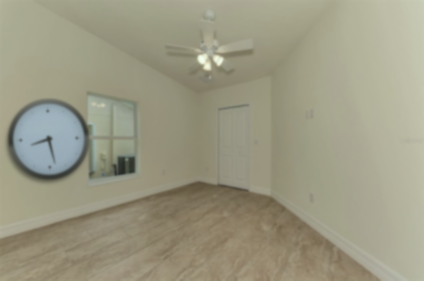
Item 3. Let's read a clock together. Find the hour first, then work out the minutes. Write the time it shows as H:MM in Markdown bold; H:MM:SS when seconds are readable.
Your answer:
**8:28**
